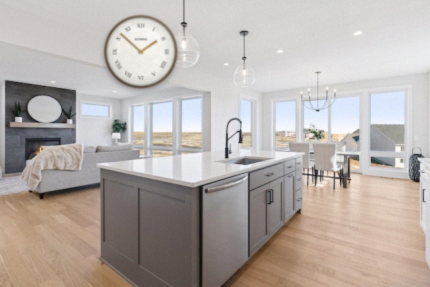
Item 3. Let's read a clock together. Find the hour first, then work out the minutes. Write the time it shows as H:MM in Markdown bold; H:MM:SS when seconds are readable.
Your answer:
**1:52**
